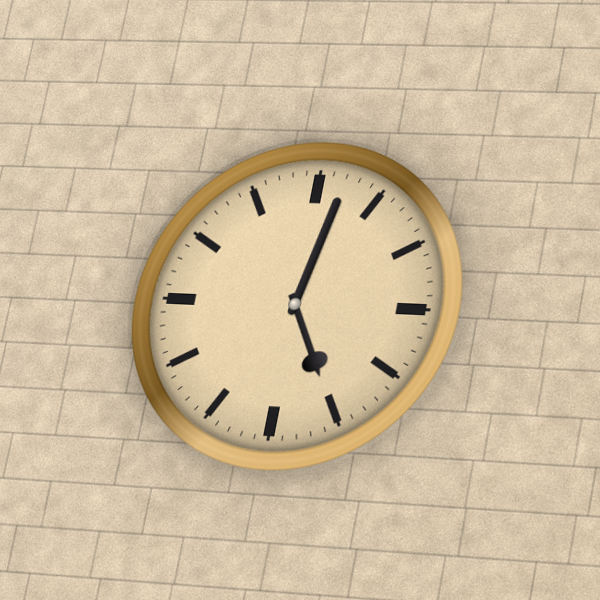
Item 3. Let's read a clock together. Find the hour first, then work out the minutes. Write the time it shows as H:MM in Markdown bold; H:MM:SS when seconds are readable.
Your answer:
**5:02**
